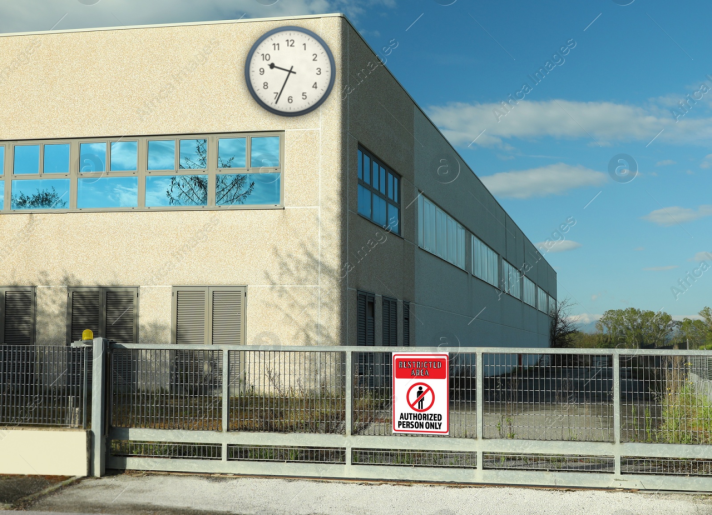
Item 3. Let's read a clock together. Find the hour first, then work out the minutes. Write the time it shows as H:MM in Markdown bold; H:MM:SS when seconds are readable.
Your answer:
**9:34**
